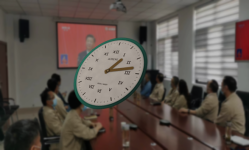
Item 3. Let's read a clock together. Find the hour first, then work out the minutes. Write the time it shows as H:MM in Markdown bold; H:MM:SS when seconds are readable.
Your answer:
**1:13**
